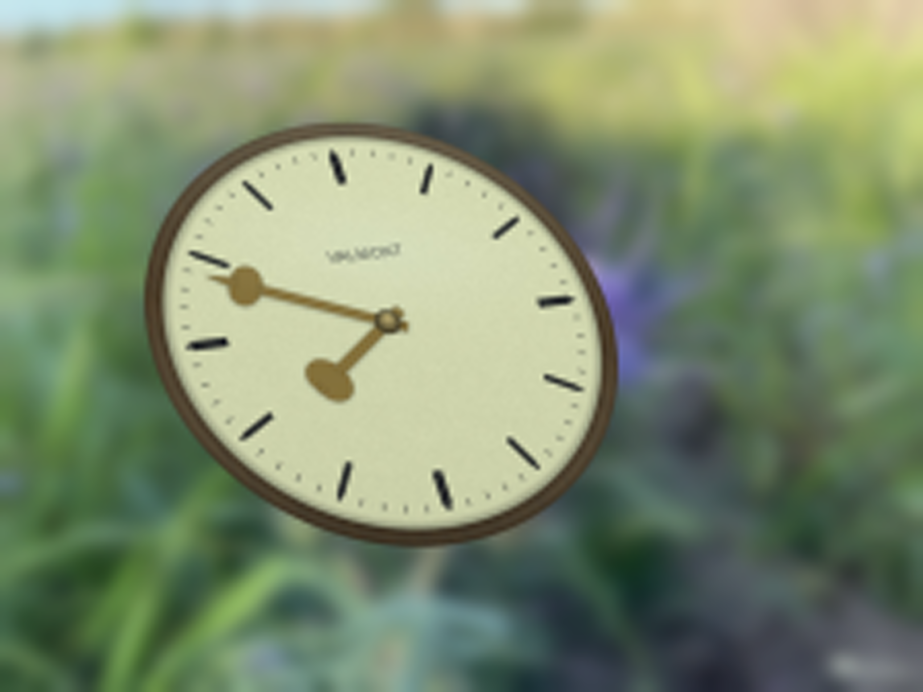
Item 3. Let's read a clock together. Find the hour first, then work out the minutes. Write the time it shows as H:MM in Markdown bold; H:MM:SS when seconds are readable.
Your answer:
**7:49**
